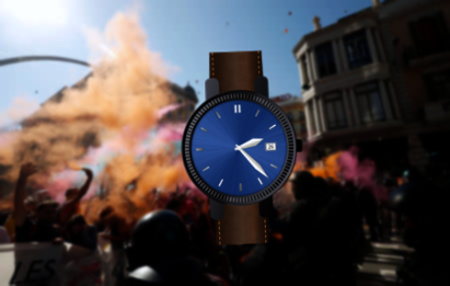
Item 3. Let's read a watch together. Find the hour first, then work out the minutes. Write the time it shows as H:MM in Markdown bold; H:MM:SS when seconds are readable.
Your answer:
**2:23**
